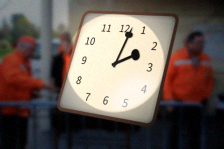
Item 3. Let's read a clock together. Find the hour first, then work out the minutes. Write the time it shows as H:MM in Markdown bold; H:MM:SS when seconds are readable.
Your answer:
**2:02**
